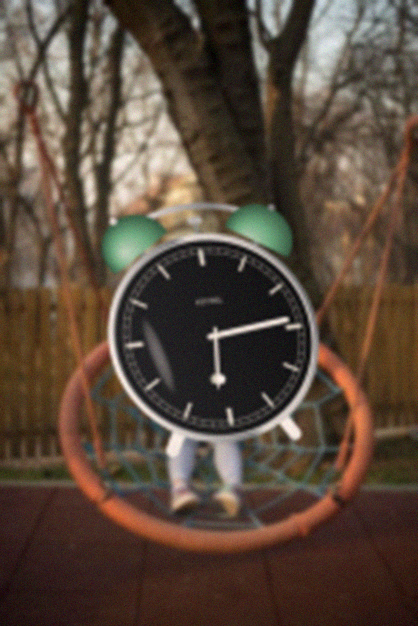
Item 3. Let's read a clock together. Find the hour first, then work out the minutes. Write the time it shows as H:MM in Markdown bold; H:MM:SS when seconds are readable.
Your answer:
**6:14**
